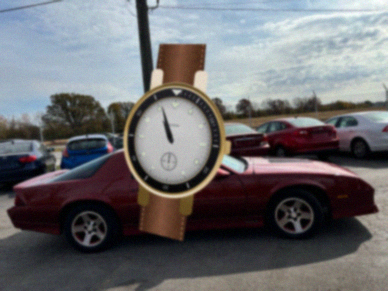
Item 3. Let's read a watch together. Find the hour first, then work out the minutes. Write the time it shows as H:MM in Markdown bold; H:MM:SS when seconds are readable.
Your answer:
**10:56**
